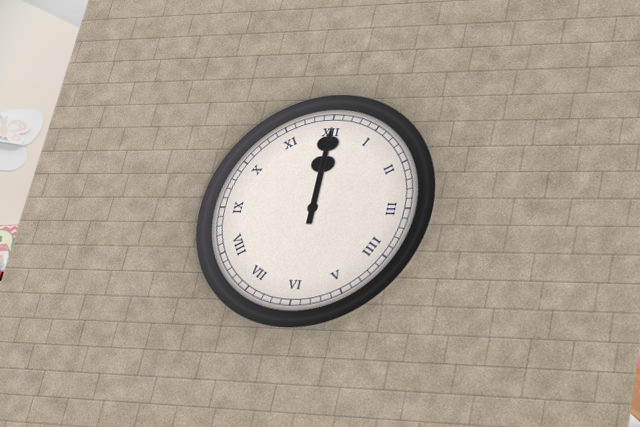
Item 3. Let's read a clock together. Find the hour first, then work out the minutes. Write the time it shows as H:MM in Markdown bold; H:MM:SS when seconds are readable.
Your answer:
**12:00**
